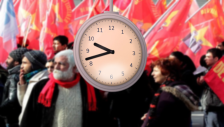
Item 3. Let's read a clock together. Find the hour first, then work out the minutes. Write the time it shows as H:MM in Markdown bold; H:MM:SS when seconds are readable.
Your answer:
**9:42**
